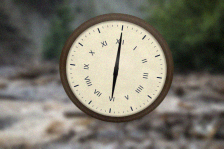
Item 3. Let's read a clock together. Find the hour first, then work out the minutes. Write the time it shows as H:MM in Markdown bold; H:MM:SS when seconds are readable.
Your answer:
**6:00**
